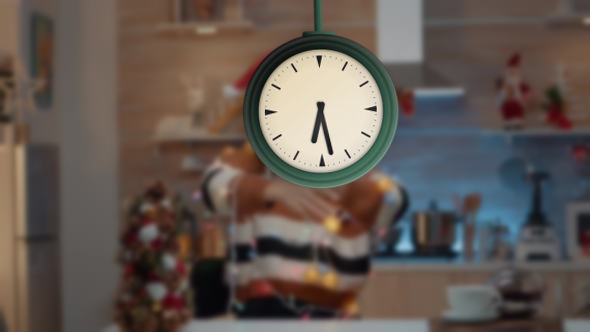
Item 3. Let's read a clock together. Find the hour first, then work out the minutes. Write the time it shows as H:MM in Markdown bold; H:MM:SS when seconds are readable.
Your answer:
**6:28**
